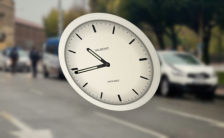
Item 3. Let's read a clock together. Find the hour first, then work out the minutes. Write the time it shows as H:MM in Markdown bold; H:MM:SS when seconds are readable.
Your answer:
**10:44**
